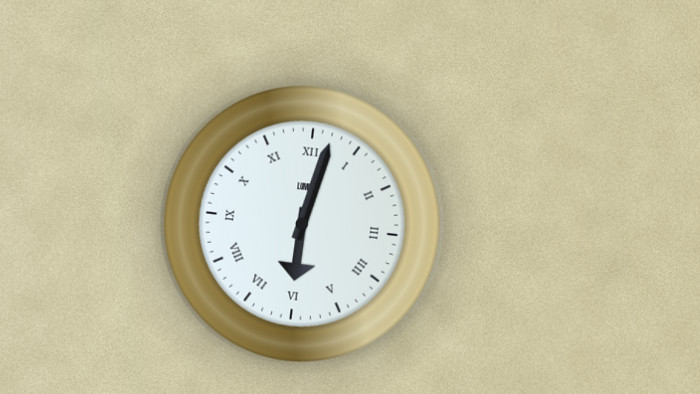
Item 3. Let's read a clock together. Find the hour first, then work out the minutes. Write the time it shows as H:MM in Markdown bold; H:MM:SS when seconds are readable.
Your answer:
**6:02**
